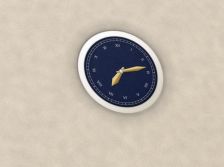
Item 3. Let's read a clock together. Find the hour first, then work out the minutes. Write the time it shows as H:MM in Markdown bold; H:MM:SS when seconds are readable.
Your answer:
**7:13**
